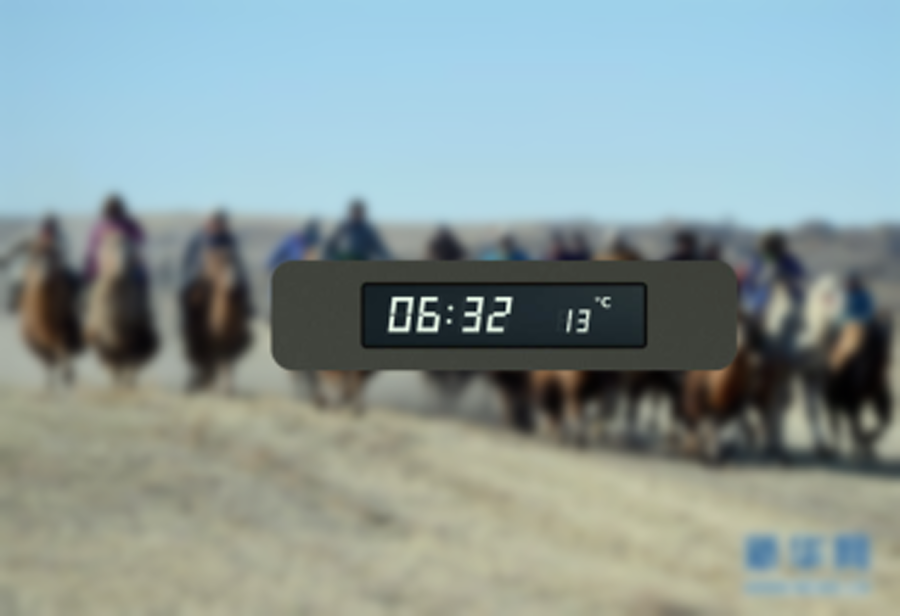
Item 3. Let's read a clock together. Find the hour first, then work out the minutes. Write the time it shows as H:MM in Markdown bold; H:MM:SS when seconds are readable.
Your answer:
**6:32**
